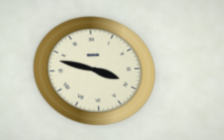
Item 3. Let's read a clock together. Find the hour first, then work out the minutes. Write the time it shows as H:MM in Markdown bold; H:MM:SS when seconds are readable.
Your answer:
**3:48**
